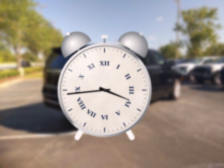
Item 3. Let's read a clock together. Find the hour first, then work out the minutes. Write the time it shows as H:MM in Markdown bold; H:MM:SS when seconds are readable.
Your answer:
**3:44**
